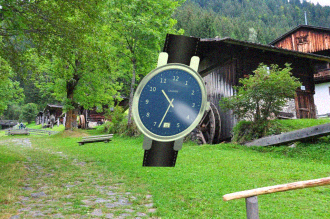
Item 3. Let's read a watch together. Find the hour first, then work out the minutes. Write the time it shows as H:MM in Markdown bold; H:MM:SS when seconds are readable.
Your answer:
**10:33**
